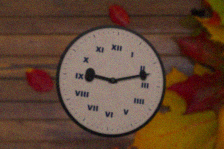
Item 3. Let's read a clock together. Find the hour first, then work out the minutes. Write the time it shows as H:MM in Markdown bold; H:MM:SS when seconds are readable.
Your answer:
**9:12**
